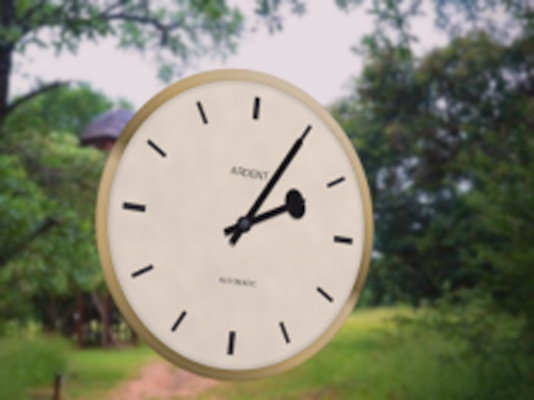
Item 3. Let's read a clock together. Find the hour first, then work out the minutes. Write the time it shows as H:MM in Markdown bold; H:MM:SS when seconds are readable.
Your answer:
**2:05**
